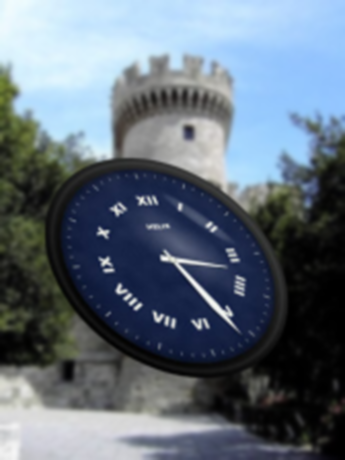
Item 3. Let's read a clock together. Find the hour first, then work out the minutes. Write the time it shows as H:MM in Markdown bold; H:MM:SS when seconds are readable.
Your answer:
**3:26**
